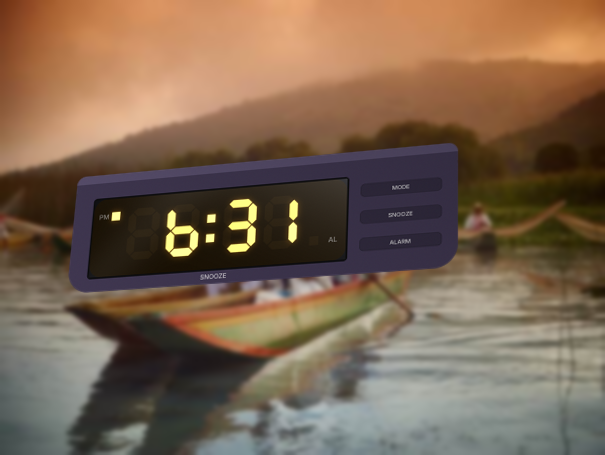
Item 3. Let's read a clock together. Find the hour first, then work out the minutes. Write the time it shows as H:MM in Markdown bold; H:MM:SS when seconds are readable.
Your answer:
**6:31**
